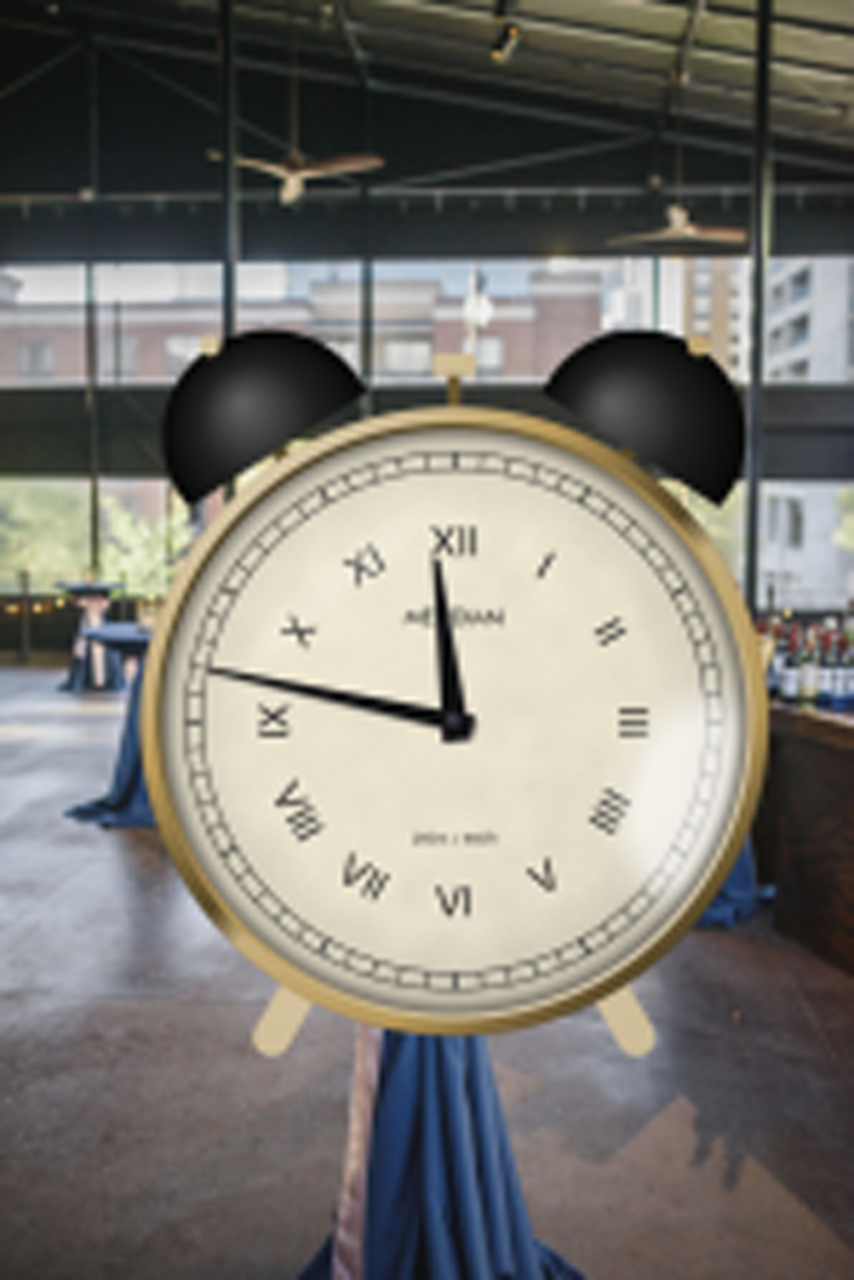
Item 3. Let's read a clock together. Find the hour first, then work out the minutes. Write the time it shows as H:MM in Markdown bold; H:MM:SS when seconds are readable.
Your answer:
**11:47**
